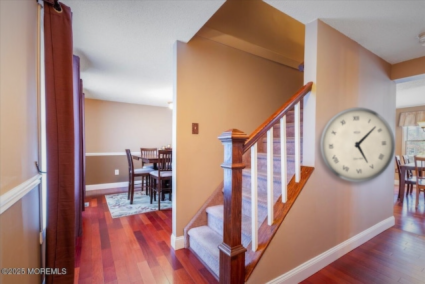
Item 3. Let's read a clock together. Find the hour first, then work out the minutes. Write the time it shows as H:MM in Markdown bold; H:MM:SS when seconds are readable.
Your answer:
**5:08**
